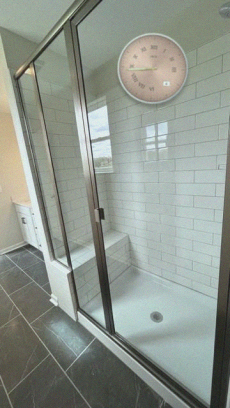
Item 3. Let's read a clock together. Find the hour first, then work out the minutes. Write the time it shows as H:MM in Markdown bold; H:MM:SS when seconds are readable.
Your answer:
**8:44**
